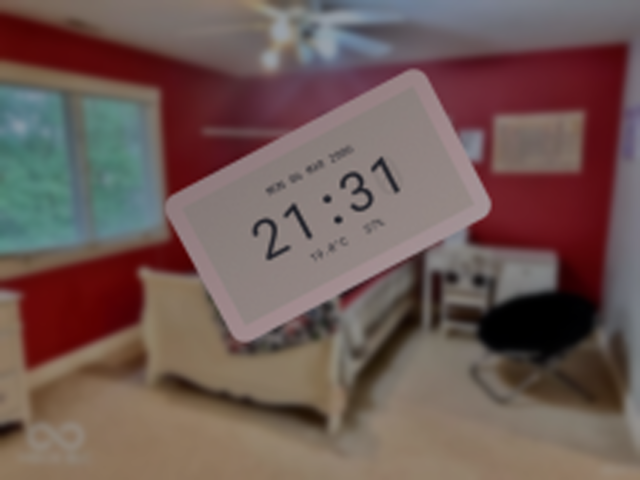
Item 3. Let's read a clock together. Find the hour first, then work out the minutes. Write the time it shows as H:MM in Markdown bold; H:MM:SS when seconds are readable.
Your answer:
**21:31**
